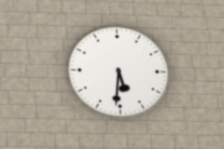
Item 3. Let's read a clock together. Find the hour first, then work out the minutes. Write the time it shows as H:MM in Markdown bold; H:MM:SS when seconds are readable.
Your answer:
**5:31**
